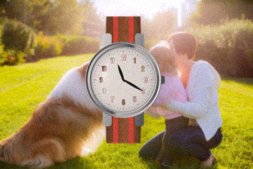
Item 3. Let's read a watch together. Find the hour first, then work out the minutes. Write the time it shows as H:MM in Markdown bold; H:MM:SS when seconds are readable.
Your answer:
**11:20**
